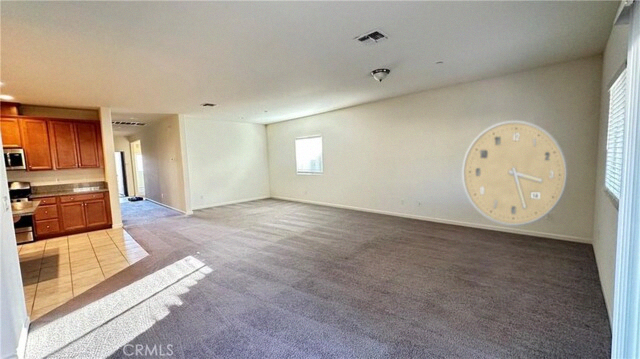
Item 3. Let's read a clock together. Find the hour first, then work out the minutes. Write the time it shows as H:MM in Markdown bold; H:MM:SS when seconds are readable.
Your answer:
**3:27**
